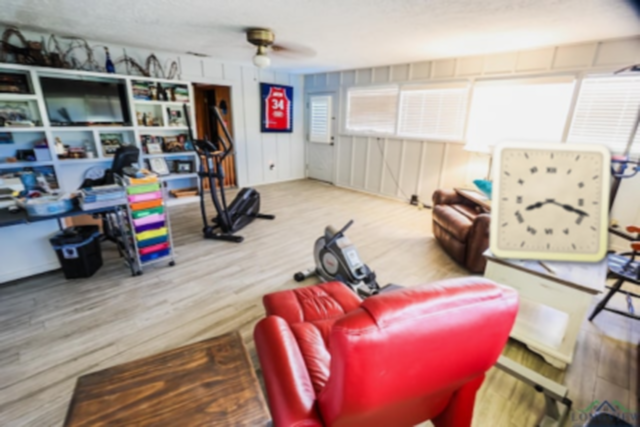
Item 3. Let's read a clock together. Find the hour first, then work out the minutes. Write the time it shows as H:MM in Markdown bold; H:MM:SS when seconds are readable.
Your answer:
**8:18**
